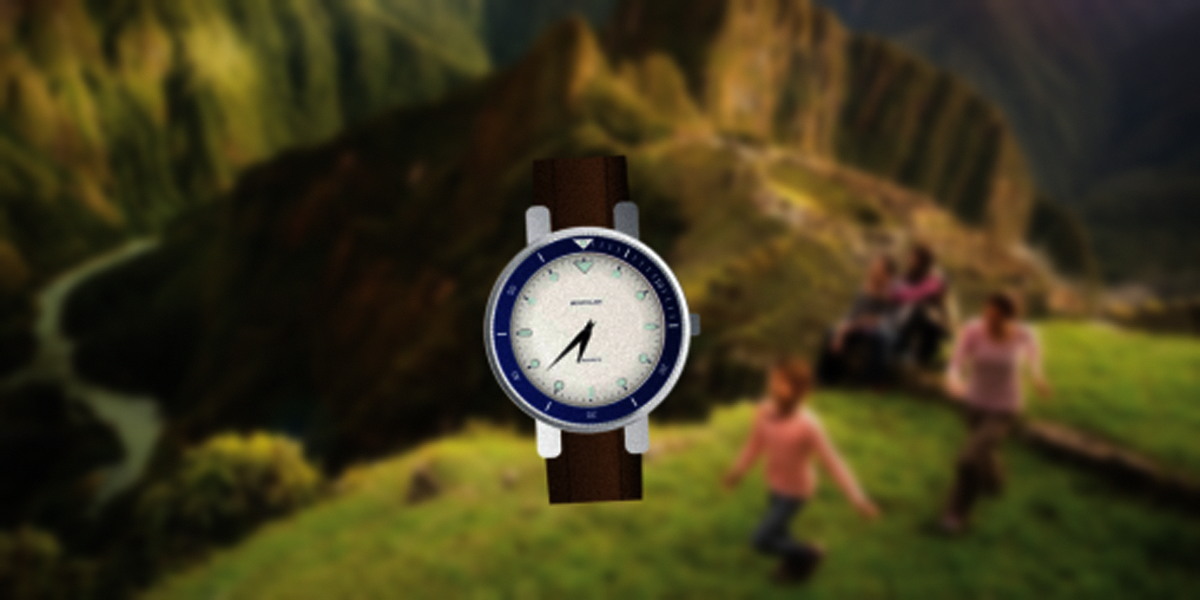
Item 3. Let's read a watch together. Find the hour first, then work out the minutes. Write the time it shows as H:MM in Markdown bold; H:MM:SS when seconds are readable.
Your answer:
**6:38**
